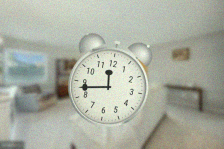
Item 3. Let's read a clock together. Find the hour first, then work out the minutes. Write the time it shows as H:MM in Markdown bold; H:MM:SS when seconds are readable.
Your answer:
**11:43**
